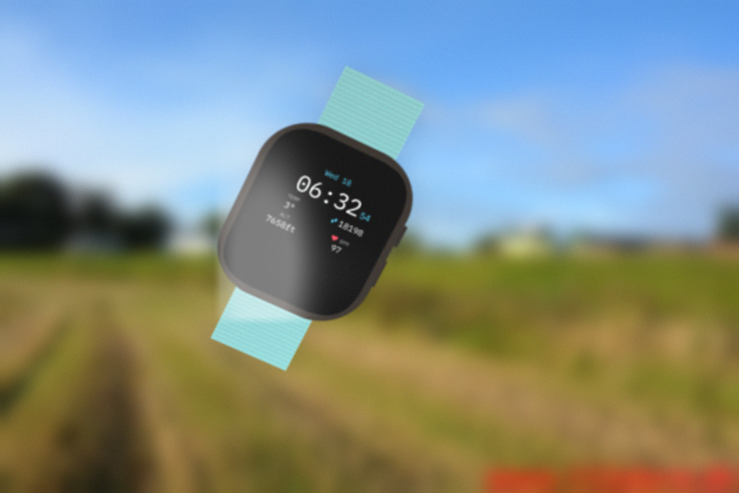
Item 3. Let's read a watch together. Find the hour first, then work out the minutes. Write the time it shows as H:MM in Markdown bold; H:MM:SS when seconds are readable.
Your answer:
**6:32**
